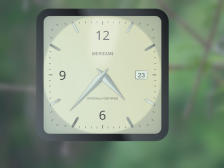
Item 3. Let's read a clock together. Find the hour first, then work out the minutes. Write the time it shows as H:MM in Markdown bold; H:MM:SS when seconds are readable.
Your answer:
**4:37**
